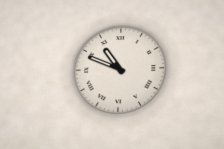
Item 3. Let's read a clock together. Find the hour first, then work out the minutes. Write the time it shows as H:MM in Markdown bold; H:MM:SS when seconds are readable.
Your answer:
**10:49**
